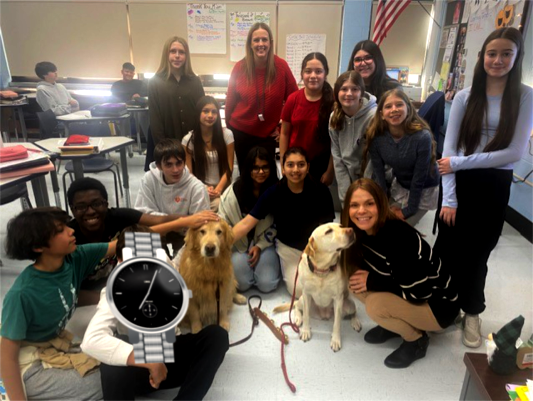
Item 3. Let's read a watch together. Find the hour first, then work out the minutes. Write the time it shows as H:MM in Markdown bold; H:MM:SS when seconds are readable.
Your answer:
**7:04**
